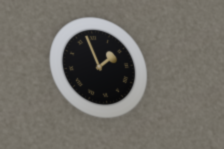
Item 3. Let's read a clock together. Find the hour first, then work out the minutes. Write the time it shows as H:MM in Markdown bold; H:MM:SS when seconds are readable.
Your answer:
**1:58**
